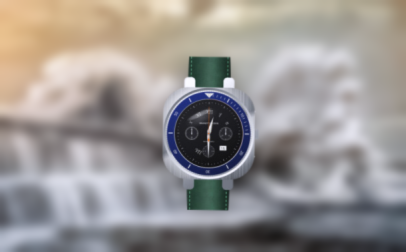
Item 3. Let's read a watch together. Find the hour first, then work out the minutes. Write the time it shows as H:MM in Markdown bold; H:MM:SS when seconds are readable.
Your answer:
**12:30**
